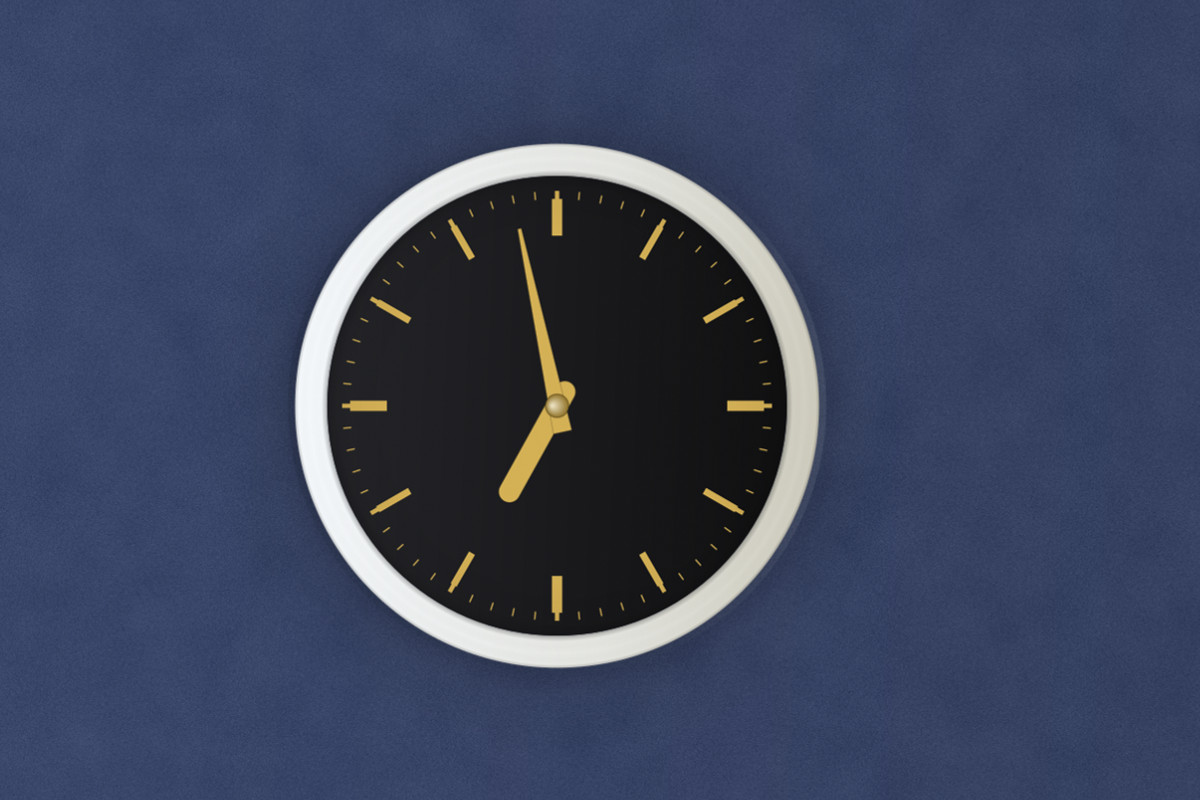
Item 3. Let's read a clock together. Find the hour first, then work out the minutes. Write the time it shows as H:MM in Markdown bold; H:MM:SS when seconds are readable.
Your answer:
**6:58**
